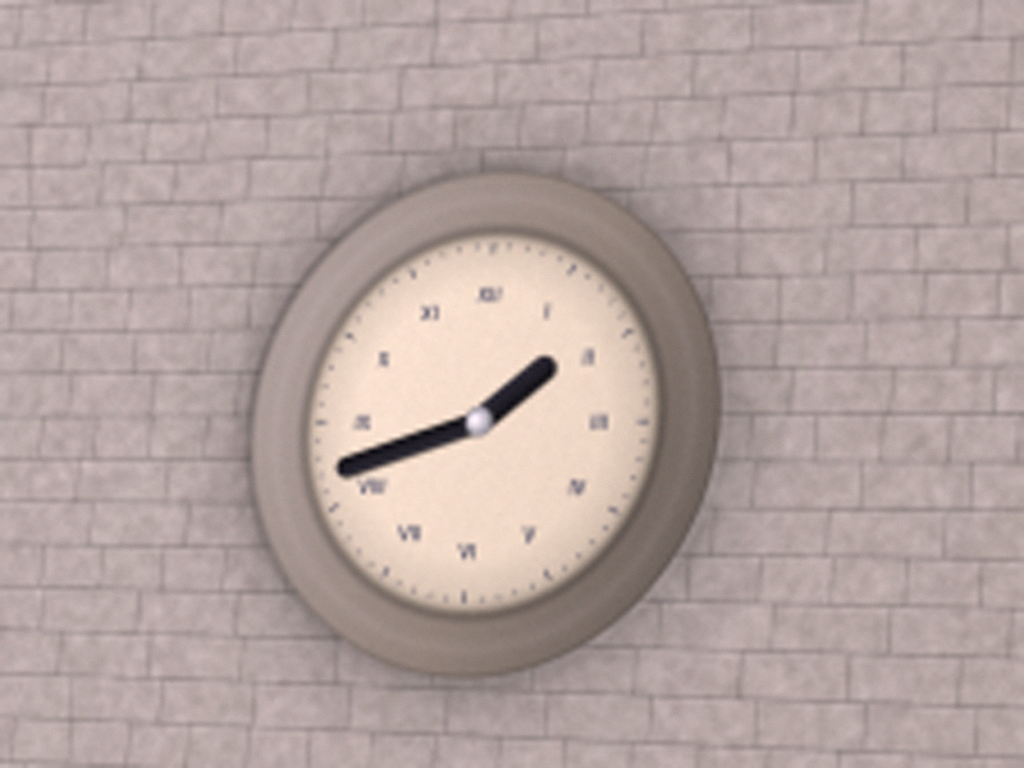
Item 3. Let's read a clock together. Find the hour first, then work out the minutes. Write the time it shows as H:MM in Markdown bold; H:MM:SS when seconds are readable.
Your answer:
**1:42**
